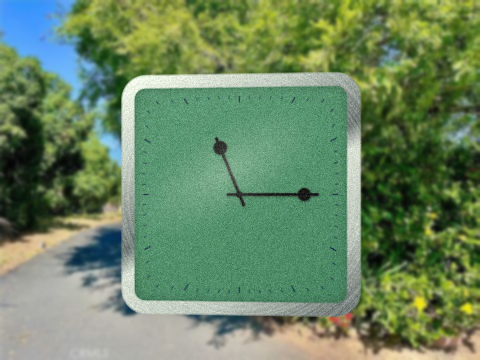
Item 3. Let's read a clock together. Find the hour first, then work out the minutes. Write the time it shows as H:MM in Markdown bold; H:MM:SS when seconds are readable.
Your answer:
**11:15**
